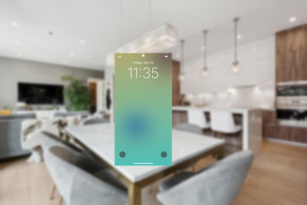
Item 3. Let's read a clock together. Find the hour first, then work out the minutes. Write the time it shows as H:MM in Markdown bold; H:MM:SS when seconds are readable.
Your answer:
**11:35**
